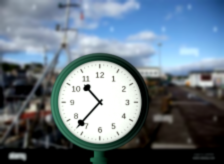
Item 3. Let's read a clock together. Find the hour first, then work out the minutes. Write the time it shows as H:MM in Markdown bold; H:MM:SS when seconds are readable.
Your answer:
**10:37**
